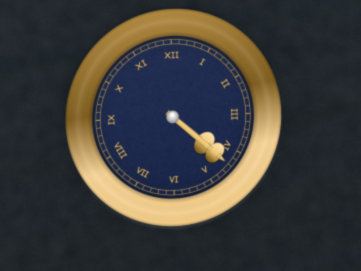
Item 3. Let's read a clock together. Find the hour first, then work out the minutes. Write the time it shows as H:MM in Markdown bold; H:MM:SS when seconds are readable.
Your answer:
**4:22**
